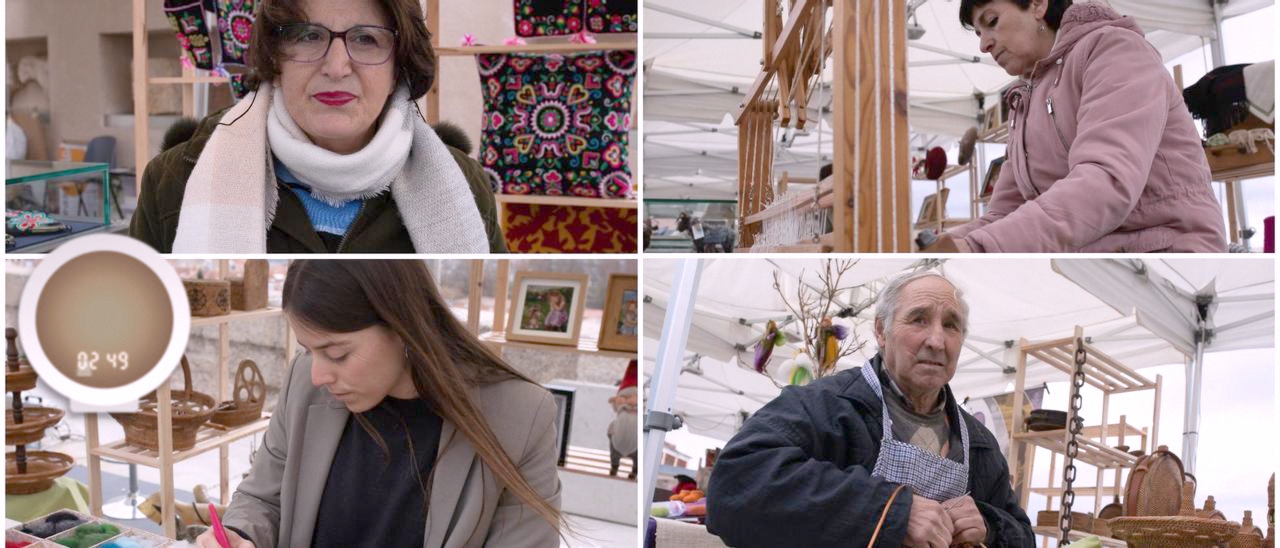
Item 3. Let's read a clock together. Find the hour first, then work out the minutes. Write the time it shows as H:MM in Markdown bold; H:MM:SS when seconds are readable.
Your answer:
**2:49**
